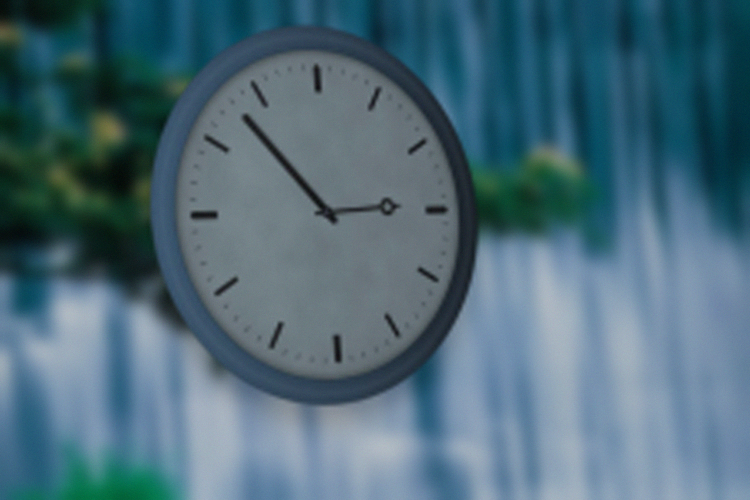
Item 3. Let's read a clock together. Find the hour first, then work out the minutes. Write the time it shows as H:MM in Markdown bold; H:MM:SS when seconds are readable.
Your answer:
**2:53**
